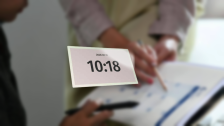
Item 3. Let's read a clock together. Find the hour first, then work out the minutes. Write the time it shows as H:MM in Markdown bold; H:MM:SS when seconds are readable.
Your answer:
**10:18**
